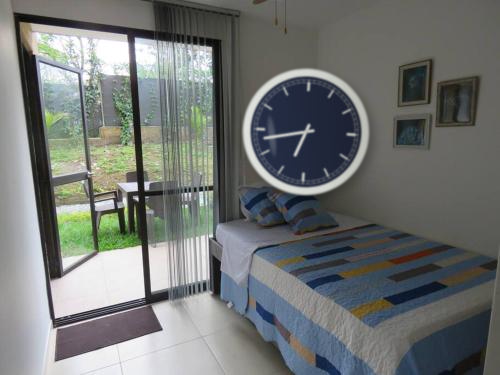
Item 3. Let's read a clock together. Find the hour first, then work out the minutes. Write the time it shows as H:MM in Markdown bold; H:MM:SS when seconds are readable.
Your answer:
**6:43**
